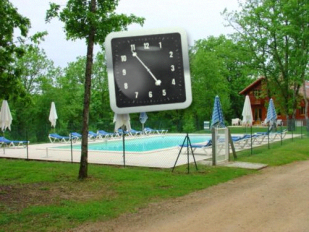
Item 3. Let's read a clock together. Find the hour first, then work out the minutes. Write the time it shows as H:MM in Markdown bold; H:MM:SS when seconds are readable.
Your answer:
**4:54**
